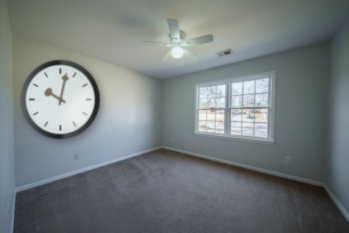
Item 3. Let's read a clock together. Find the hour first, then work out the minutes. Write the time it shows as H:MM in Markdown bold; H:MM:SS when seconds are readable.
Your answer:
**10:02**
